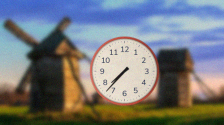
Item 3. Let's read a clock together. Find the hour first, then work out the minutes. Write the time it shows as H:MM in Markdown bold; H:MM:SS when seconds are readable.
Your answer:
**7:37**
